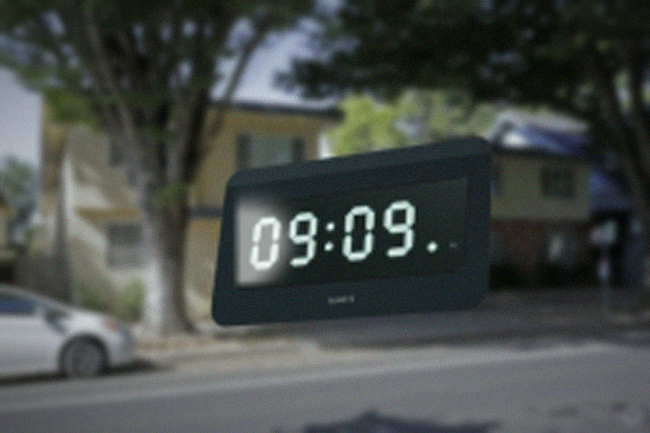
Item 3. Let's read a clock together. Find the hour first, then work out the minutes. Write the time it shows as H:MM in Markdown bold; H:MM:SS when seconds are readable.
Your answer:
**9:09**
